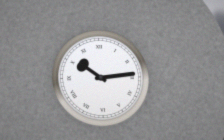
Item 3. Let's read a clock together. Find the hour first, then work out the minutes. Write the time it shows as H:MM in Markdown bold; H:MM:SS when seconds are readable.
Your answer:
**10:14**
